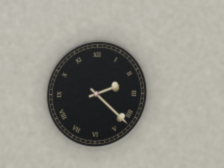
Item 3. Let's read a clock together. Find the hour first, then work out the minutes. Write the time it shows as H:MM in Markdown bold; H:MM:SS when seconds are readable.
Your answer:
**2:22**
